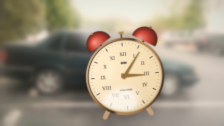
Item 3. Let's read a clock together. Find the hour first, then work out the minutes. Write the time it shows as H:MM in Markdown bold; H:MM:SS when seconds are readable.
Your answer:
**3:06**
